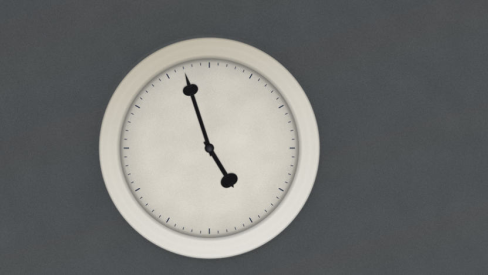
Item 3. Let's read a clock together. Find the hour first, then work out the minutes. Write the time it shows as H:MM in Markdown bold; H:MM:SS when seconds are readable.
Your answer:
**4:57**
